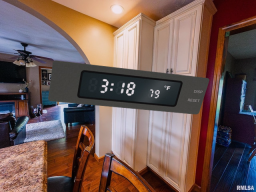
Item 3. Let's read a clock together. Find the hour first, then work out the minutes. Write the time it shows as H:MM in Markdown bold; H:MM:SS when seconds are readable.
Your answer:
**3:18**
